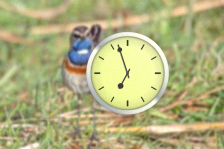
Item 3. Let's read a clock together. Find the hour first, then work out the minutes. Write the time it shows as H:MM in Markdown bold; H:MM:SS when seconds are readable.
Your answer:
**6:57**
